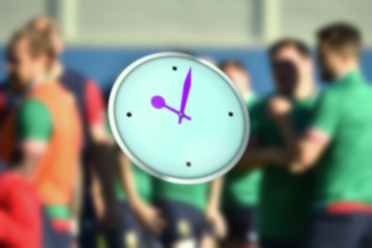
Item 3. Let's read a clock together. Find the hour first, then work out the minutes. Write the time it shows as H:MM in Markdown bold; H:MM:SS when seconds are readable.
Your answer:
**10:03**
